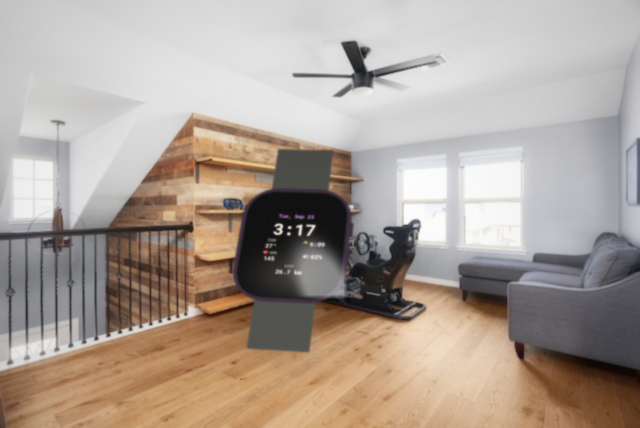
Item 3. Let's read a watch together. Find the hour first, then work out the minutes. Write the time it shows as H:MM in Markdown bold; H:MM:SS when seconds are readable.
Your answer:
**3:17**
